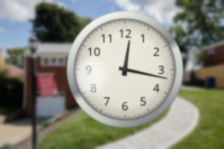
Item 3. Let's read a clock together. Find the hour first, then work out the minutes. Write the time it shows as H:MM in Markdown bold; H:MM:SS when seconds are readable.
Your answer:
**12:17**
